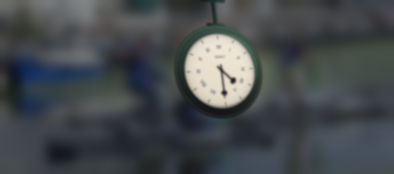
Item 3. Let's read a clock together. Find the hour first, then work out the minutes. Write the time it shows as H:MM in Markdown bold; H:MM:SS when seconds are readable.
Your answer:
**4:30**
